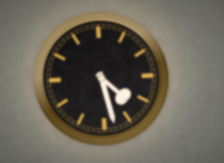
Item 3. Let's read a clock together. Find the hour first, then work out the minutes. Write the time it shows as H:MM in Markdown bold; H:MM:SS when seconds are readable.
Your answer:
**4:28**
